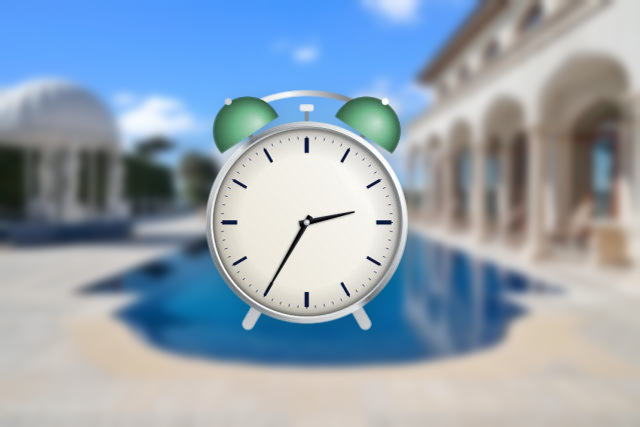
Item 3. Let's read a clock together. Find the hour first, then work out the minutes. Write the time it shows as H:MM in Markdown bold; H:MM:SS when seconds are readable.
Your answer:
**2:35**
